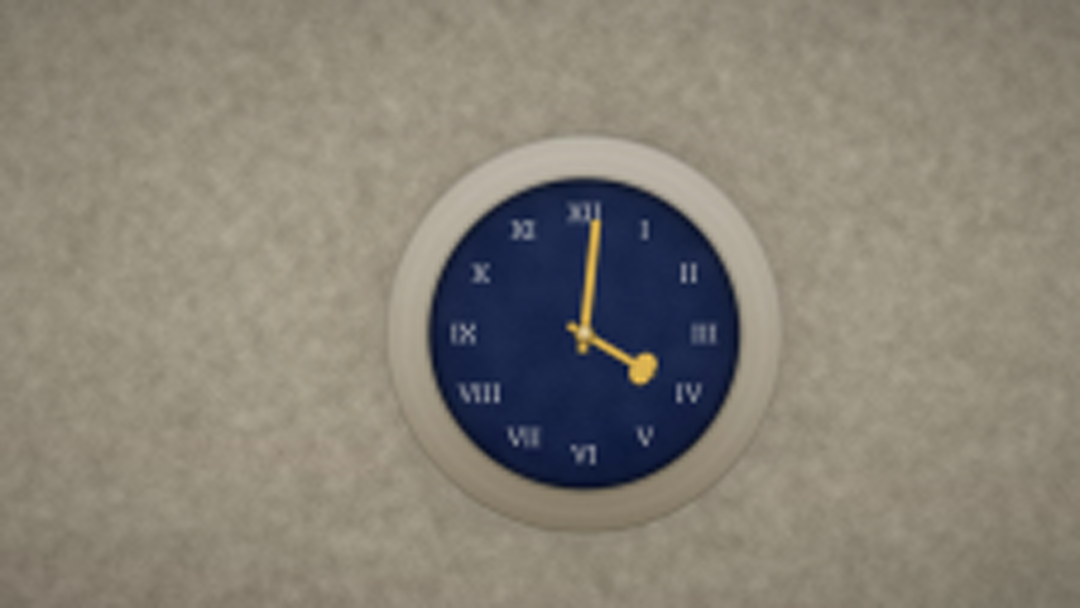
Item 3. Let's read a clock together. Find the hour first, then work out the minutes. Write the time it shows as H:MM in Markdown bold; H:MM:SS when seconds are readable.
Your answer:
**4:01**
